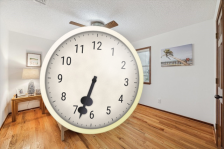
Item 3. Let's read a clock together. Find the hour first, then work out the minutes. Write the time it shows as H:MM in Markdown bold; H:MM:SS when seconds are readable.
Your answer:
**6:33**
